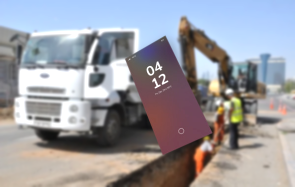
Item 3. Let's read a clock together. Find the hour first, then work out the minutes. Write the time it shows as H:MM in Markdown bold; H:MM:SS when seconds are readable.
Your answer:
**4:12**
